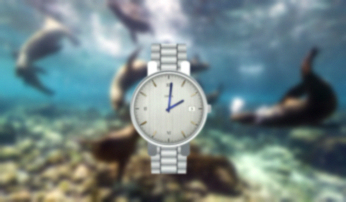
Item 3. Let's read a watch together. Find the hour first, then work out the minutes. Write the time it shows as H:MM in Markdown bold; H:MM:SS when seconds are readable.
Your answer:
**2:01**
